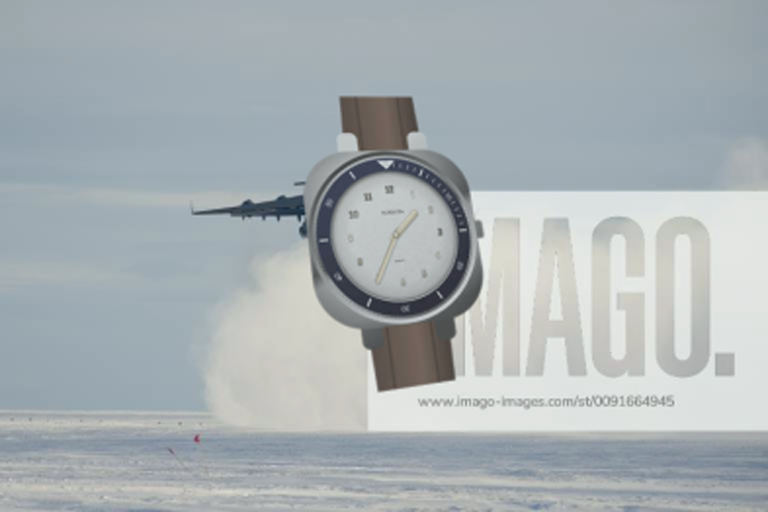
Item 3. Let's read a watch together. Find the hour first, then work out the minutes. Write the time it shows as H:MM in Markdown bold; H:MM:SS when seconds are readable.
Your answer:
**1:35**
